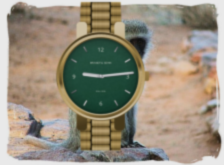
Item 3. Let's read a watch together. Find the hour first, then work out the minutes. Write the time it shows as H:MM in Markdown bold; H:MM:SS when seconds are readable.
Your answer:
**9:14**
